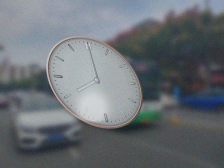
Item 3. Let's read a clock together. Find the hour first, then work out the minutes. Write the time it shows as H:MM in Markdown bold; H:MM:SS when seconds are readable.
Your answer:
**8:00**
